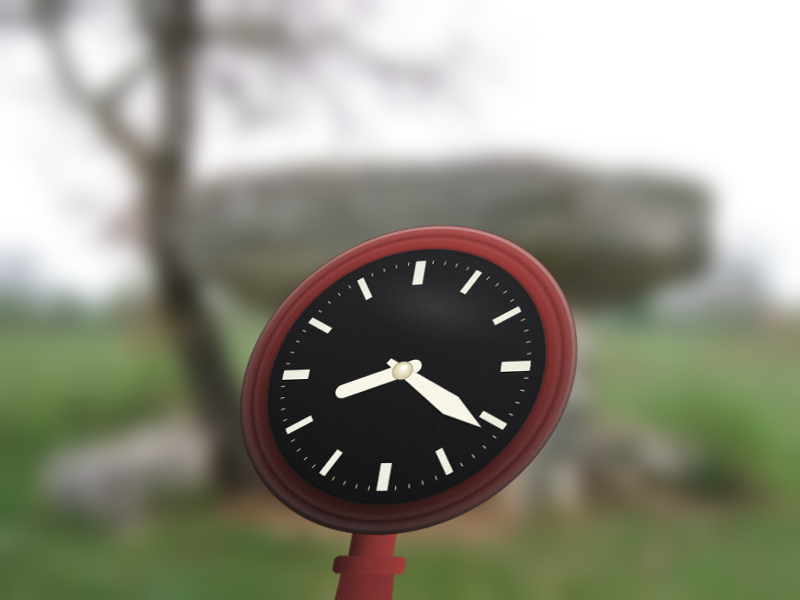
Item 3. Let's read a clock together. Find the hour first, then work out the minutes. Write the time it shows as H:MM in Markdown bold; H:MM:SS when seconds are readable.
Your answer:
**8:21**
